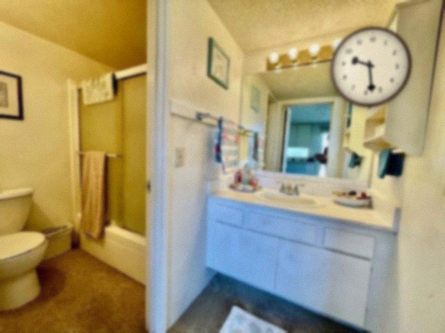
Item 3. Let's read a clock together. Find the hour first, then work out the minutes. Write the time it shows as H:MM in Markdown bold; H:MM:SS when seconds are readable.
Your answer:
**9:28**
